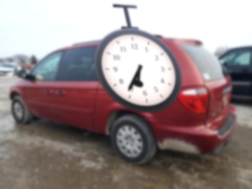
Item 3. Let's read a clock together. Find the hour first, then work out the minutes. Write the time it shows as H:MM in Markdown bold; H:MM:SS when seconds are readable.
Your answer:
**6:36**
